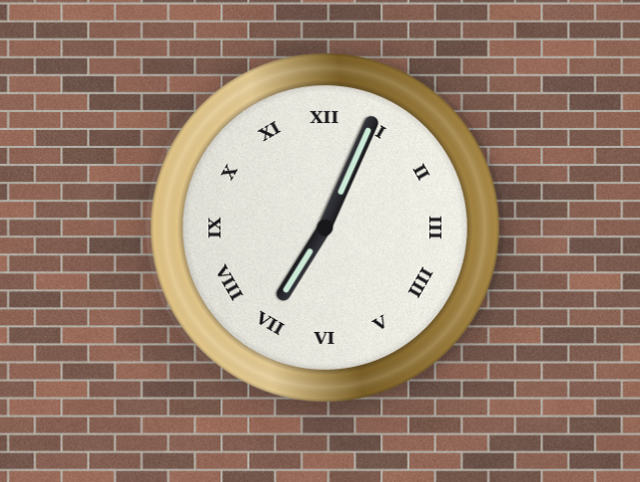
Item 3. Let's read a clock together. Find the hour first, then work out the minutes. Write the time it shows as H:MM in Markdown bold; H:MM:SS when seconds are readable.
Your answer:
**7:04**
